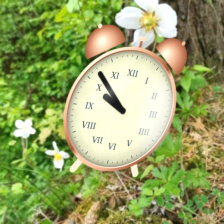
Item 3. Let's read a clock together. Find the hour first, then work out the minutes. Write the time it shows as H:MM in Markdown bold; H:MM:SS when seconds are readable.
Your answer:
**9:52**
